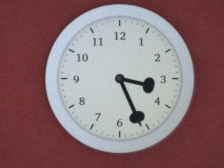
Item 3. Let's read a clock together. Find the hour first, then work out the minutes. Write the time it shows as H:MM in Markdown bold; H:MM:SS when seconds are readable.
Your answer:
**3:26**
